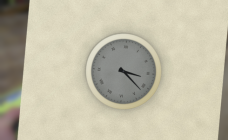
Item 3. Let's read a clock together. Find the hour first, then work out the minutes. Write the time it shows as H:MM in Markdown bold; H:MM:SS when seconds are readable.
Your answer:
**3:22**
